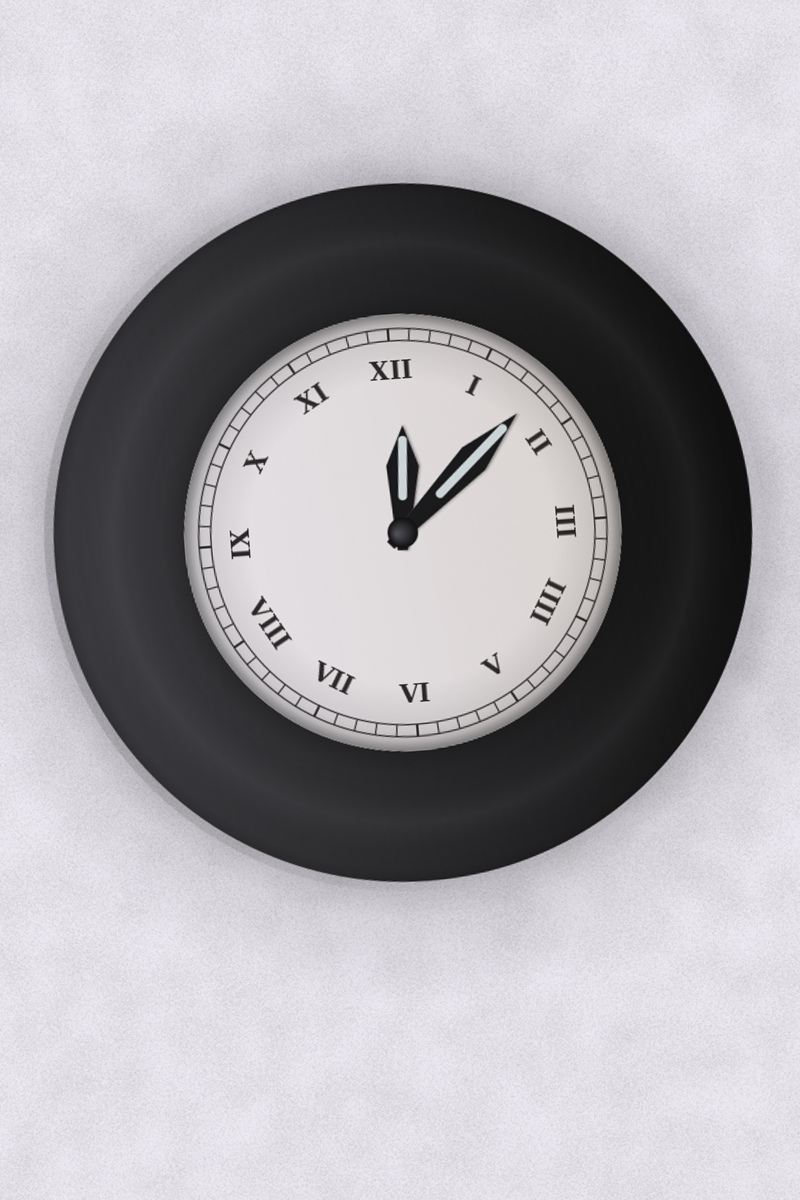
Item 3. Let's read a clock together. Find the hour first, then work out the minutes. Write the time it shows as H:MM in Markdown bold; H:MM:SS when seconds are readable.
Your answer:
**12:08**
